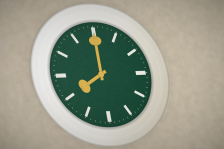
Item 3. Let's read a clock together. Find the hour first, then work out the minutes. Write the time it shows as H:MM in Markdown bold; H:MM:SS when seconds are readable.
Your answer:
**8:00**
